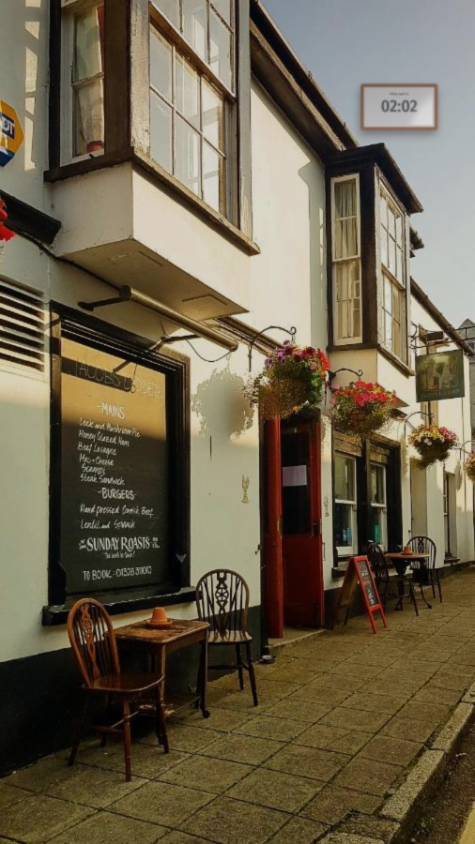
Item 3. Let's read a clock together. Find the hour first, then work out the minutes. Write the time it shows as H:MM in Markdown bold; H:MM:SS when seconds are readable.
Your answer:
**2:02**
